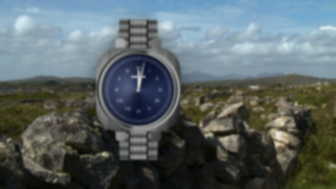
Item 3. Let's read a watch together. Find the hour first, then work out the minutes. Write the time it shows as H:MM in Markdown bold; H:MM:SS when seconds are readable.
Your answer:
**12:02**
